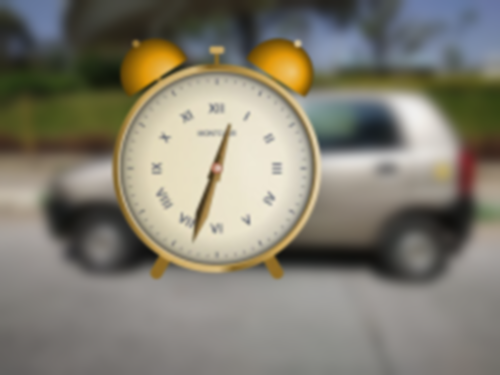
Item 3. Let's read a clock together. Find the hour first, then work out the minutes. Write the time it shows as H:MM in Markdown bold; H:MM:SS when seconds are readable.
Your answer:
**12:33**
